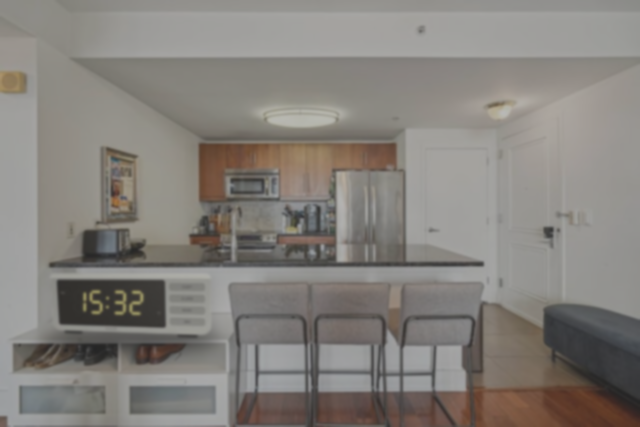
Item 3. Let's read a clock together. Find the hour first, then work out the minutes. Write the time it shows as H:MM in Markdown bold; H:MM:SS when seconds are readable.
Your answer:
**15:32**
